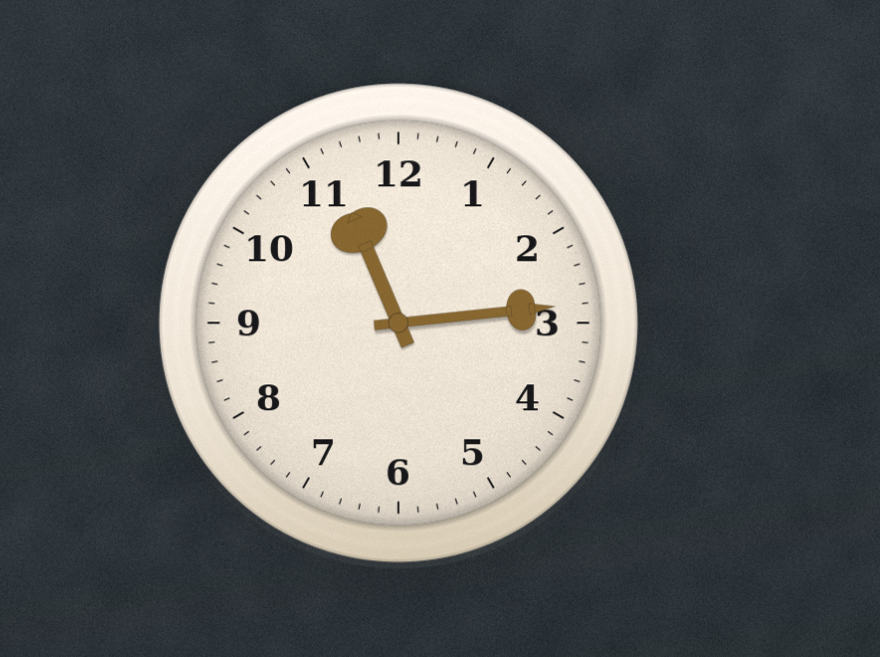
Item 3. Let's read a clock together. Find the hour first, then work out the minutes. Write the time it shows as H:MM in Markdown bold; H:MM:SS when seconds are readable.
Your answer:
**11:14**
